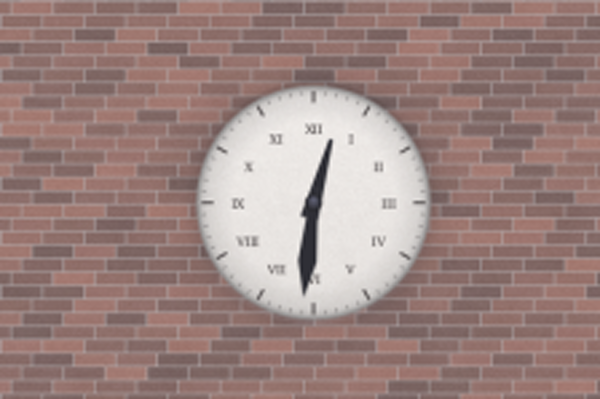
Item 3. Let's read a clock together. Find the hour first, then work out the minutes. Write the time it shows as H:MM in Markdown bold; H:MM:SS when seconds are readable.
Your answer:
**12:31**
